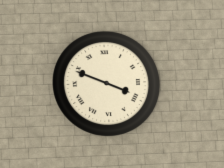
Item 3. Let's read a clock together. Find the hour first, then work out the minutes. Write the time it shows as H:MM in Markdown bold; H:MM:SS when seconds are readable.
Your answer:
**3:49**
